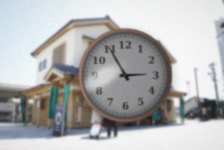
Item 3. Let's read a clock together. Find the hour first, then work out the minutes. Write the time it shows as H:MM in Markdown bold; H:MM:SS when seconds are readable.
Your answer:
**2:55**
